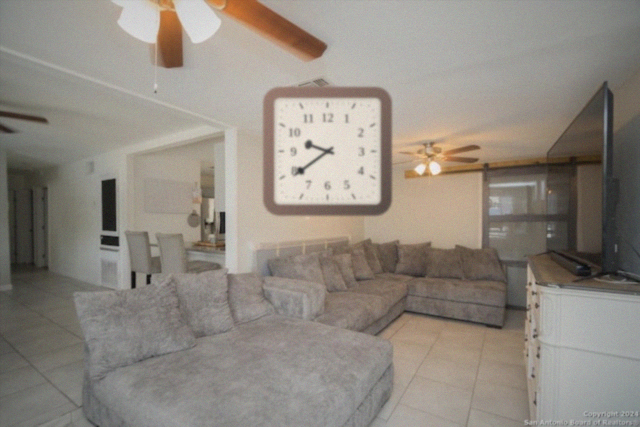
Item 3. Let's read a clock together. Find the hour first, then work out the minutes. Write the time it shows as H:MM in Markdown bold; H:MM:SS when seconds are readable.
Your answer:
**9:39**
